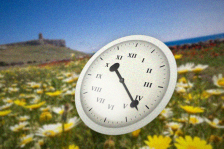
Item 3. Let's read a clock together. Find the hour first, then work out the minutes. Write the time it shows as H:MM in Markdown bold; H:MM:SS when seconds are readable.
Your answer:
**10:22**
